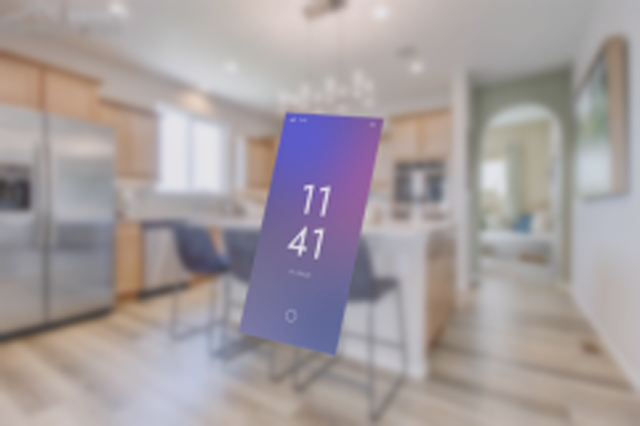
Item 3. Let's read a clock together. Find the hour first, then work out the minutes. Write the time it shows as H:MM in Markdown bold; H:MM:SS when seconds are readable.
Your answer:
**11:41**
